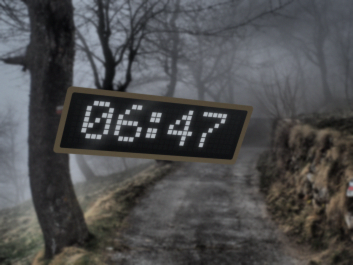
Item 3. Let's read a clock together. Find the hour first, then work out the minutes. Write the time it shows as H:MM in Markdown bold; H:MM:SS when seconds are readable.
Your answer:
**6:47**
